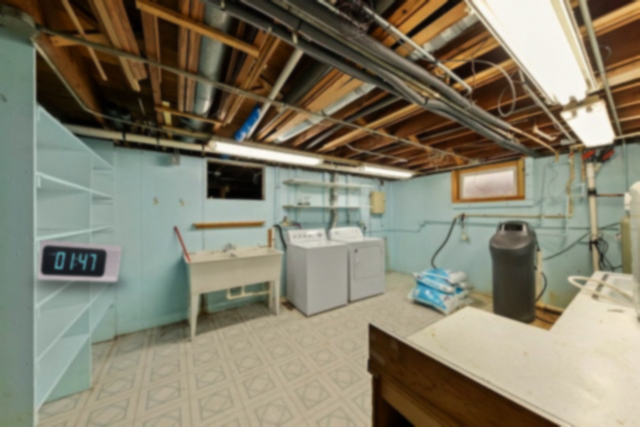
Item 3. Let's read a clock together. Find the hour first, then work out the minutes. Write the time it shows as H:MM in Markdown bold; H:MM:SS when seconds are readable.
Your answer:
**1:47**
